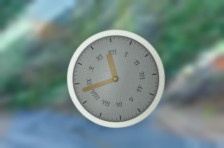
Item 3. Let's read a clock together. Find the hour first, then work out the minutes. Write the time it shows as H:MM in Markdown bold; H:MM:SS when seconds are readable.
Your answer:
**11:43**
